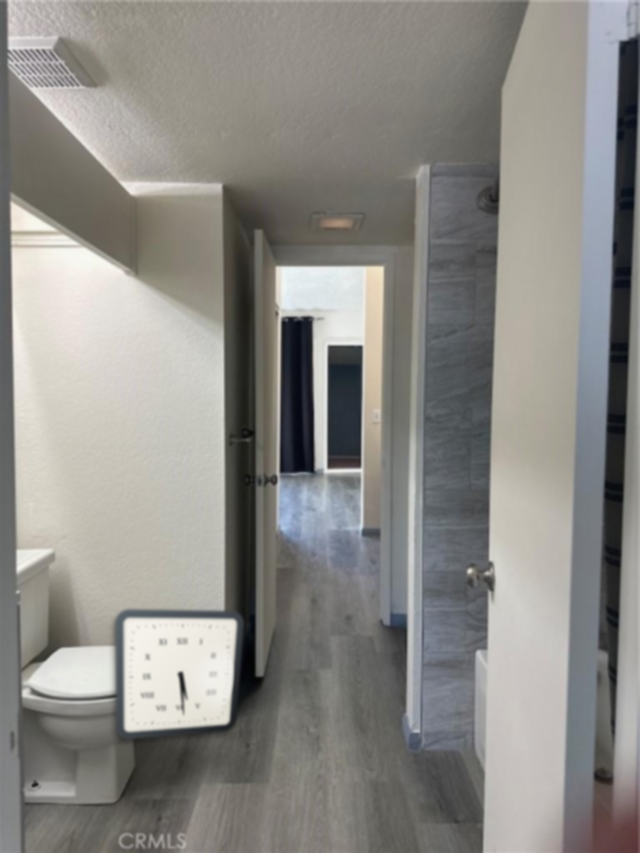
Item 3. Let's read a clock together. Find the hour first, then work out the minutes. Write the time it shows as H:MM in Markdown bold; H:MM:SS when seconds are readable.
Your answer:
**5:29**
